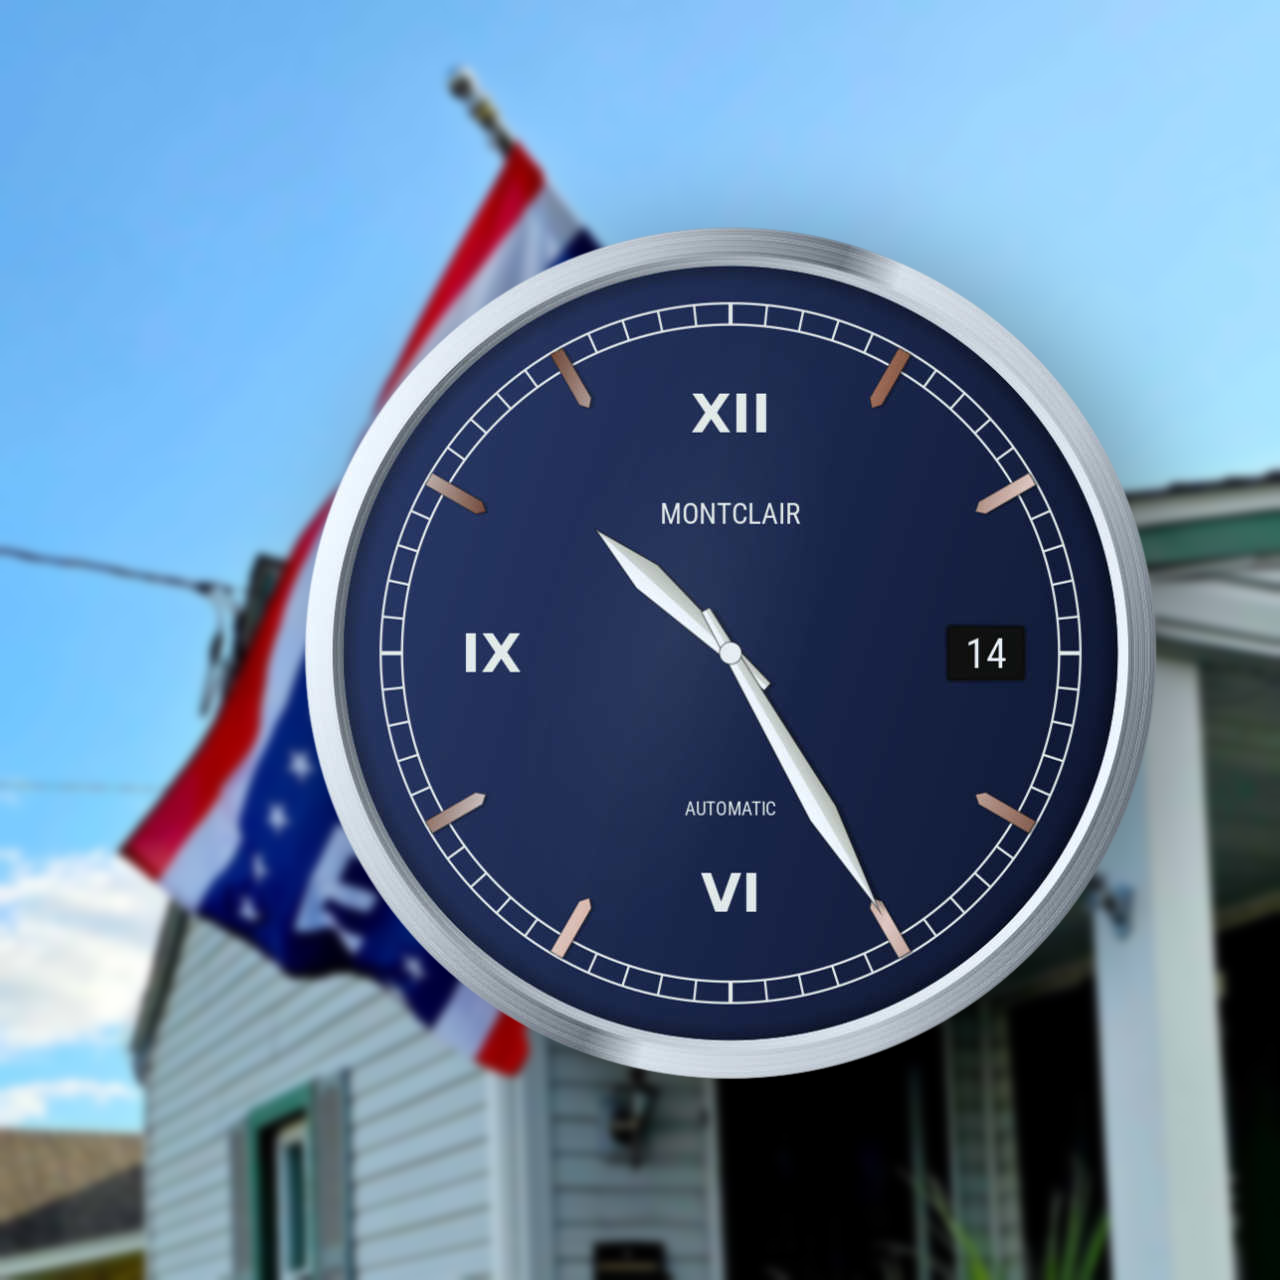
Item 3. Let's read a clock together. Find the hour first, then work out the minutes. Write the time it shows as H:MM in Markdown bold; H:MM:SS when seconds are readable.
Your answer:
**10:25**
